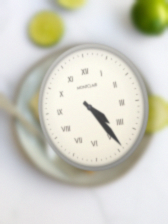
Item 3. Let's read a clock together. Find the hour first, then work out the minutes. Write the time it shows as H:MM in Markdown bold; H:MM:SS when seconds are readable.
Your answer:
**4:24**
